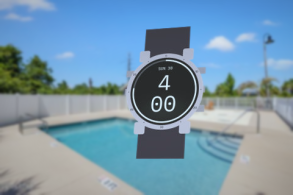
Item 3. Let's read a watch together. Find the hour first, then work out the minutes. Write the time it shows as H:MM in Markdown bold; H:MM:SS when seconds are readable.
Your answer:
**4:00**
